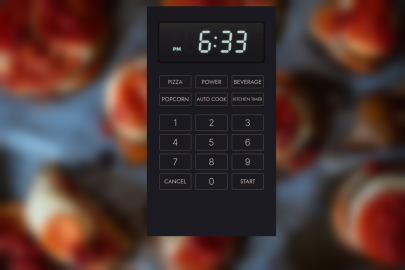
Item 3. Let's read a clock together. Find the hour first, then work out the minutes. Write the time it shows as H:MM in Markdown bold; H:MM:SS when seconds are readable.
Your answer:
**6:33**
